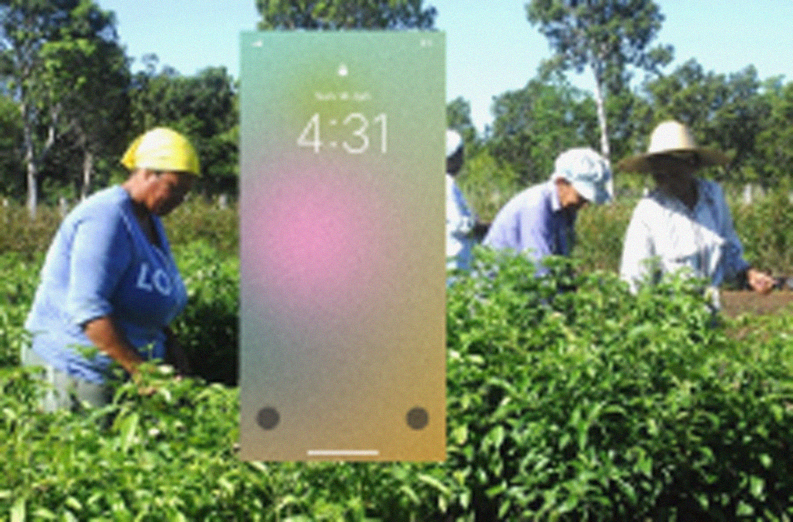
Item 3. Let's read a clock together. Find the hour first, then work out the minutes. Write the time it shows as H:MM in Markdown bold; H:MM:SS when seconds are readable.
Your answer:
**4:31**
